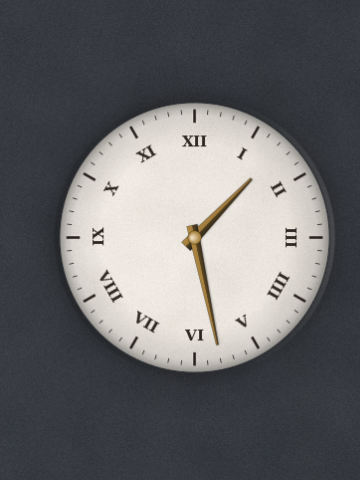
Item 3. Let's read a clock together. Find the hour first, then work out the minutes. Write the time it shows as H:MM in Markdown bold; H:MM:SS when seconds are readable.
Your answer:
**1:28**
